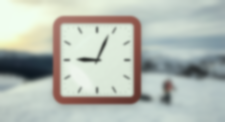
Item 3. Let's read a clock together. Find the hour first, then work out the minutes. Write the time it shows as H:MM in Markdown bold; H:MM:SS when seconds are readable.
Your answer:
**9:04**
